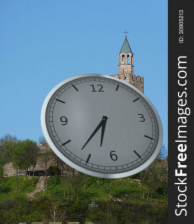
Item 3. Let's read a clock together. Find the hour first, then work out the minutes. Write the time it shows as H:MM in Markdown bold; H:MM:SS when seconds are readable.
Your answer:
**6:37**
